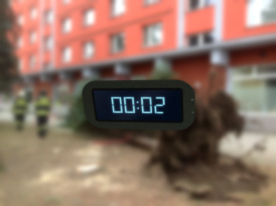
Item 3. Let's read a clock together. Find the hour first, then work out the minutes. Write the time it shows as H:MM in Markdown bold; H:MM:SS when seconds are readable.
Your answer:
**0:02**
